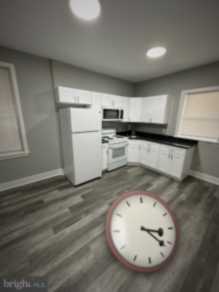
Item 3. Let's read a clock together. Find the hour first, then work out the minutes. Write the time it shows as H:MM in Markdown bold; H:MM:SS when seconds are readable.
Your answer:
**3:22**
